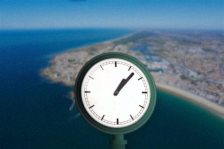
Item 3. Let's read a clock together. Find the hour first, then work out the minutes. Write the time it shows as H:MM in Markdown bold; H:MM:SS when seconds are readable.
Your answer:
**1:07**
